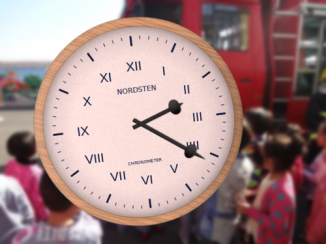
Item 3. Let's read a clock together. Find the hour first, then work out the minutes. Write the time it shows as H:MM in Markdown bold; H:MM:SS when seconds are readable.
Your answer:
**2:21**
